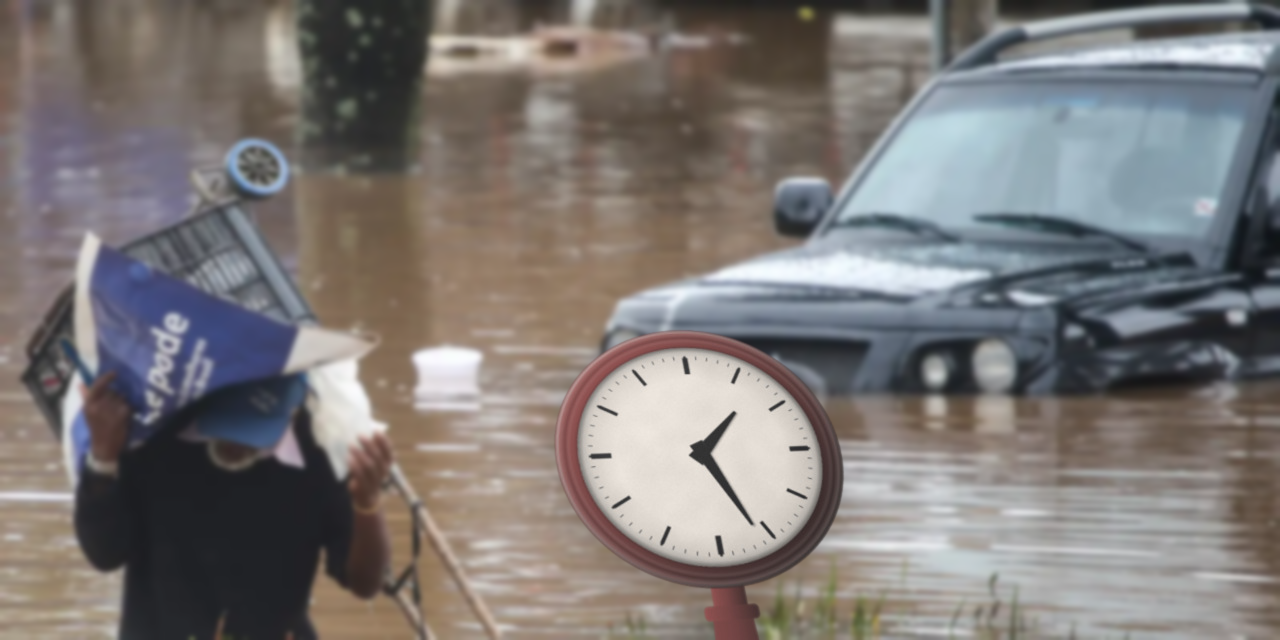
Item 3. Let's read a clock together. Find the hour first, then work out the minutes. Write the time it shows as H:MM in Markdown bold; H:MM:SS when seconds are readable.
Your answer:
**1:26**
